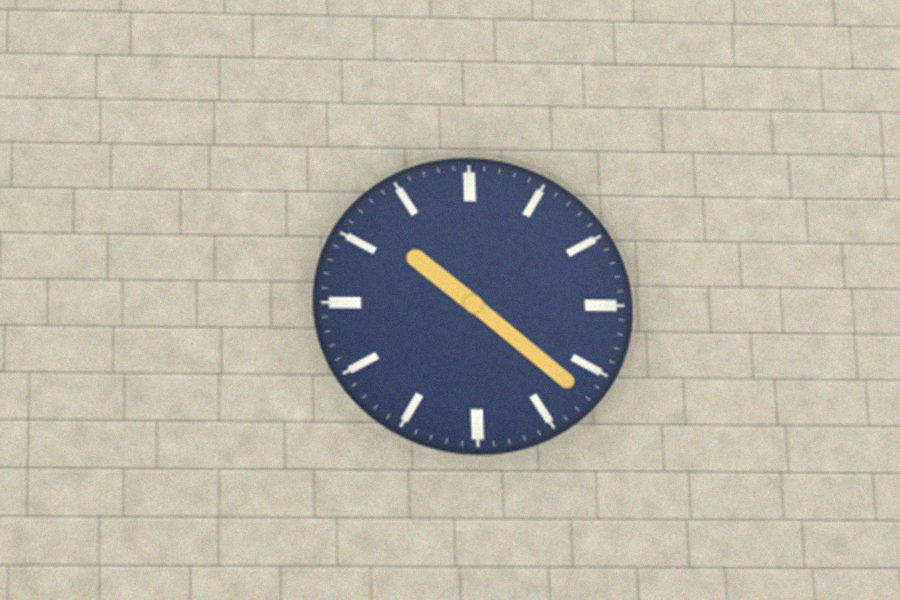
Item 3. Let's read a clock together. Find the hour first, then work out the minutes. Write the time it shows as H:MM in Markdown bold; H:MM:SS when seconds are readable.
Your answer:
**10:22**
